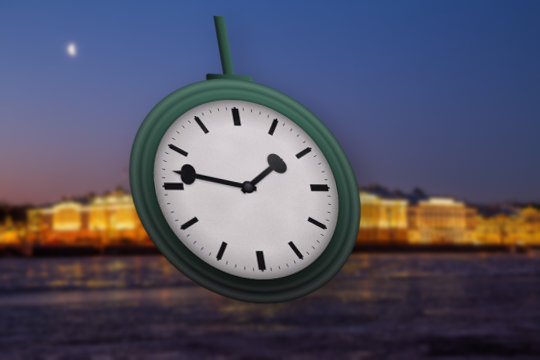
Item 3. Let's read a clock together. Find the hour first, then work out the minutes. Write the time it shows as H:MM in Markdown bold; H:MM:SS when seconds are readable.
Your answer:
**1:47**
